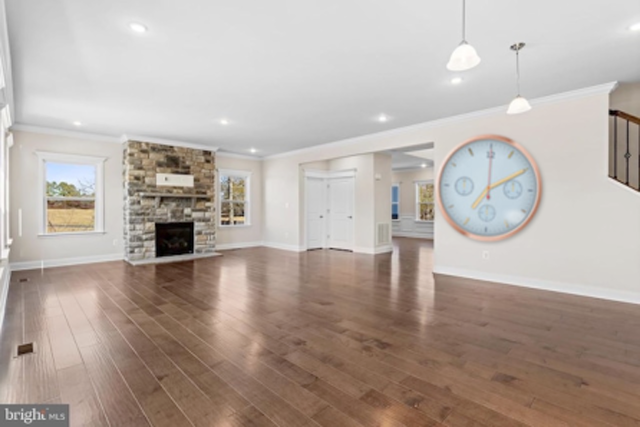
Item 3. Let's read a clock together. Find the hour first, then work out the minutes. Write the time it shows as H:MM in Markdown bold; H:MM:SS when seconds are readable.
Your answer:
**7:10**
